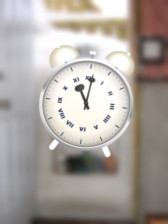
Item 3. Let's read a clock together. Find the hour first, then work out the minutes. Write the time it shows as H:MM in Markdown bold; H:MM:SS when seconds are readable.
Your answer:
**11:01**
